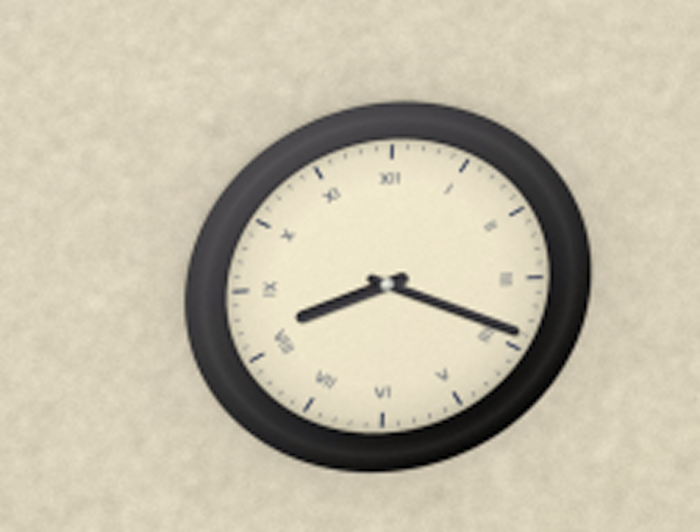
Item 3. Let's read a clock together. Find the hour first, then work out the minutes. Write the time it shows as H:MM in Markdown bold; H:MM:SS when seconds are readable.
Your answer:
**8:19**
